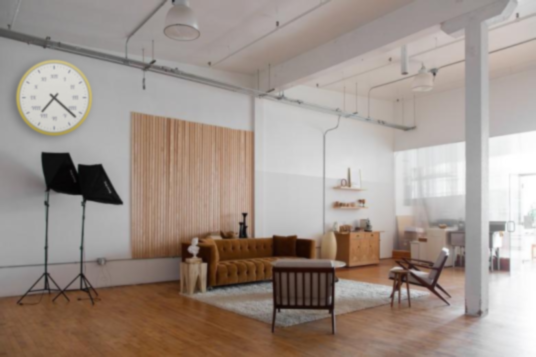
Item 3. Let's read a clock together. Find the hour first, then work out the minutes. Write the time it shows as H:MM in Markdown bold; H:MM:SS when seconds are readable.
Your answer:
**7:22**
